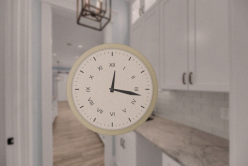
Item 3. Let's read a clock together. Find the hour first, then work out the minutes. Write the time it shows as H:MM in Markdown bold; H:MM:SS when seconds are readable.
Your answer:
**12:17**
